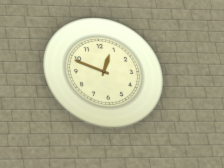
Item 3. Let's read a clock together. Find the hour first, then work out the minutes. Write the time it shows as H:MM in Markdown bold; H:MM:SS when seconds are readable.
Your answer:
**12:49**
